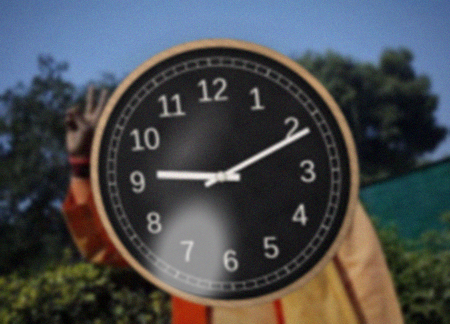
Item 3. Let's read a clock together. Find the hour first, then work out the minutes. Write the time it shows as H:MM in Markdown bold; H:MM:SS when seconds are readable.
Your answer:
**9:11**
